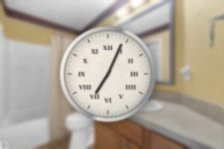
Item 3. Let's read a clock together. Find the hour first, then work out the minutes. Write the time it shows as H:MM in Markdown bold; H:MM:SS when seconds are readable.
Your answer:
**7:04**
